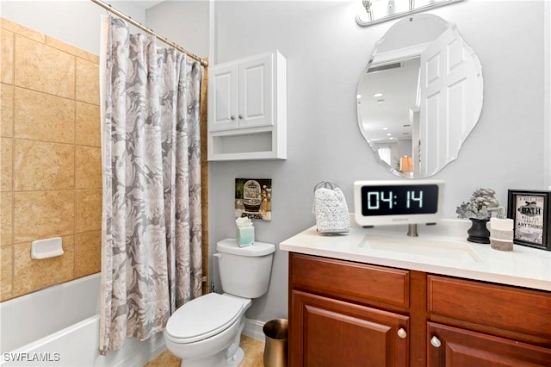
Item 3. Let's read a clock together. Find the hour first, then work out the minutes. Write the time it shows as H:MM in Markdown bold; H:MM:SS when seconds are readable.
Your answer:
**4:14**
